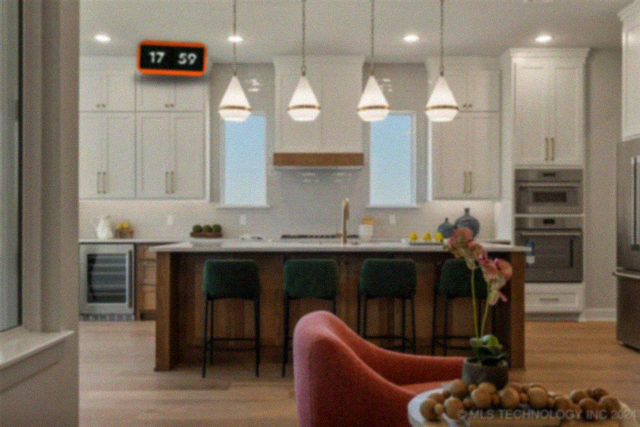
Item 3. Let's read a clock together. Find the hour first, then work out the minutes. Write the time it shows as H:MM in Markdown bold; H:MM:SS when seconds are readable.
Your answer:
**17:59**
